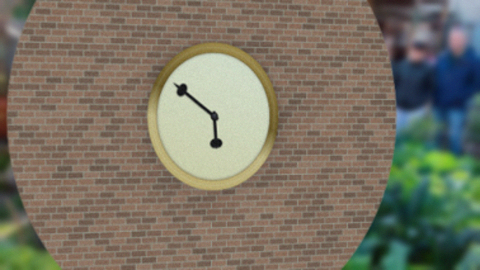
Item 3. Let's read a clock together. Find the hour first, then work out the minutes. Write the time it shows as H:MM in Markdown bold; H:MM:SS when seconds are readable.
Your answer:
**5:51**
